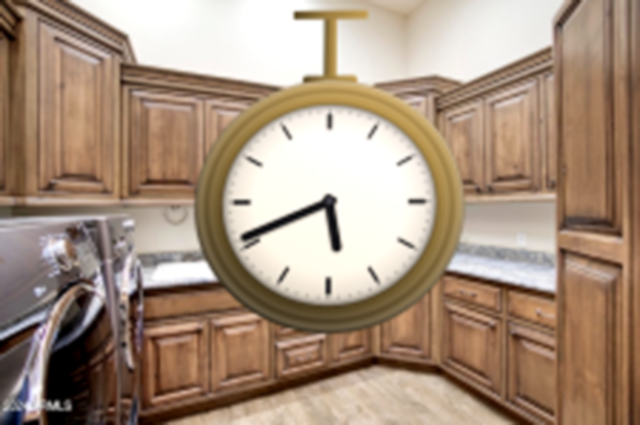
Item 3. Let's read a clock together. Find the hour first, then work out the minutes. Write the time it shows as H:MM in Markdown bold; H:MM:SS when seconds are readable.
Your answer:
**5:41**
